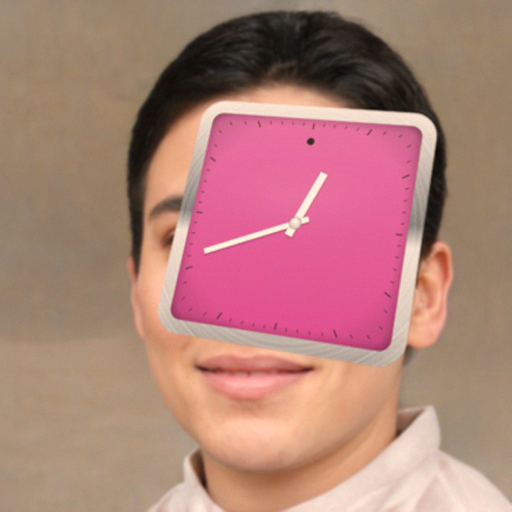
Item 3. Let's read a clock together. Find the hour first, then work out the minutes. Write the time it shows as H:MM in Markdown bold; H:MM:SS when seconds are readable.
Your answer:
**12:41**
